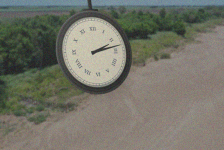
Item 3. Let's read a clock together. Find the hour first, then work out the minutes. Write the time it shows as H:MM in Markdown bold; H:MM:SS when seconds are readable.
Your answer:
**2:13**
